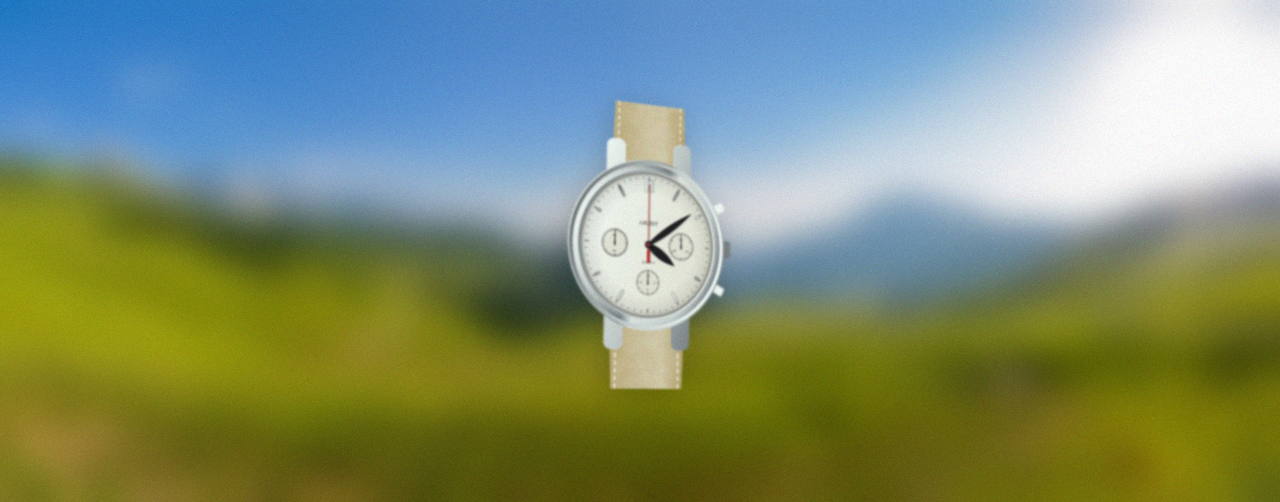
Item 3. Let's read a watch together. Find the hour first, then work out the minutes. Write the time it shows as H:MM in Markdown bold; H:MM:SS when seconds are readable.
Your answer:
**4:09**
